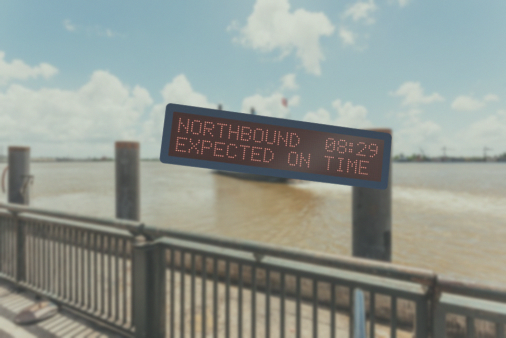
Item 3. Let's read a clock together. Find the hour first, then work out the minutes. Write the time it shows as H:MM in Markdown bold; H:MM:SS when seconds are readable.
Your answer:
**8:29**
